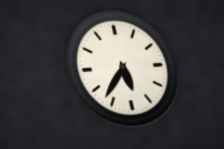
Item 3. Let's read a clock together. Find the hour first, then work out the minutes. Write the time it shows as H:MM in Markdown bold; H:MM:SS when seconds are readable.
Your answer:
**5:37**
